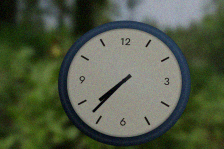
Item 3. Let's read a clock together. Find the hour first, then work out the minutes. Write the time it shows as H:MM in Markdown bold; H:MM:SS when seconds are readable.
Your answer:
**7:37**
